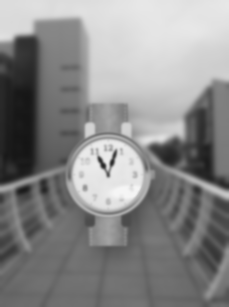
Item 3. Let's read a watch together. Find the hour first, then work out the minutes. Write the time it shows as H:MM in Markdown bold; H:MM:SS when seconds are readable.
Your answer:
**11:03**
